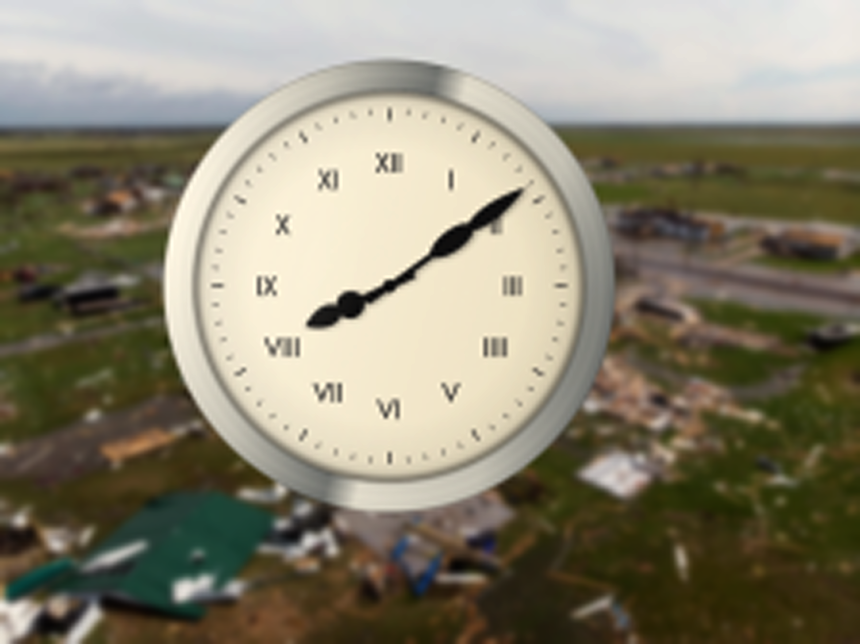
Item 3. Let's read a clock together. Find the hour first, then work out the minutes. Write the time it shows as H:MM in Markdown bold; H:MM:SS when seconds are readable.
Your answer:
**8:09**
